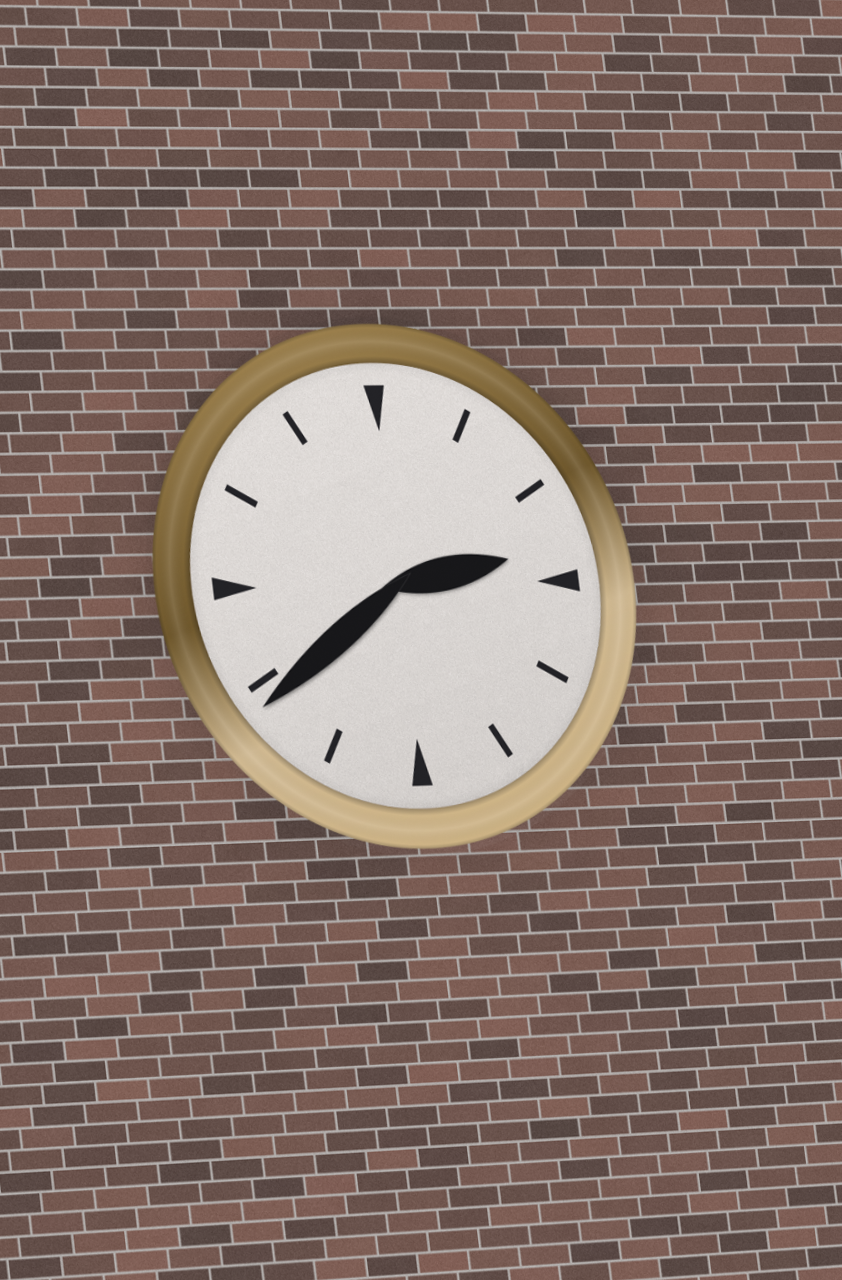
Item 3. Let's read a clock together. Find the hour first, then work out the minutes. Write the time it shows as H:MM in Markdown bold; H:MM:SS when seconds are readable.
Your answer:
**2:39**
